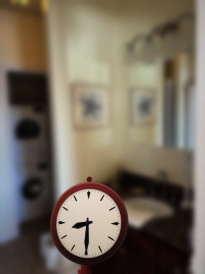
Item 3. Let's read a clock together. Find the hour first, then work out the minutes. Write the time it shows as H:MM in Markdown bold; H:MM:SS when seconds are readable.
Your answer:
**8:30**
